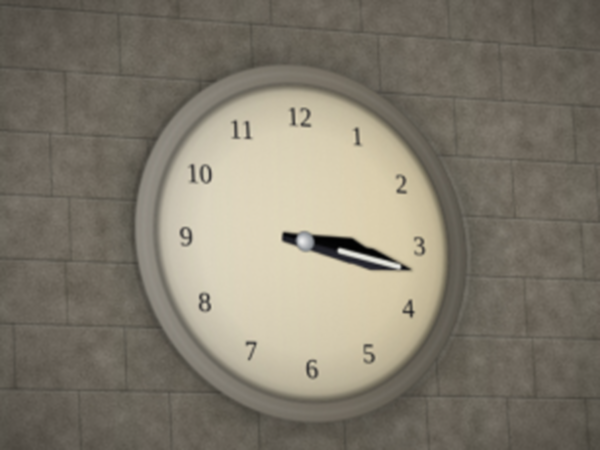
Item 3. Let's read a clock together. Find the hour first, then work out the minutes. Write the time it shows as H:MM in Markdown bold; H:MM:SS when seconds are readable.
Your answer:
**3:17**
